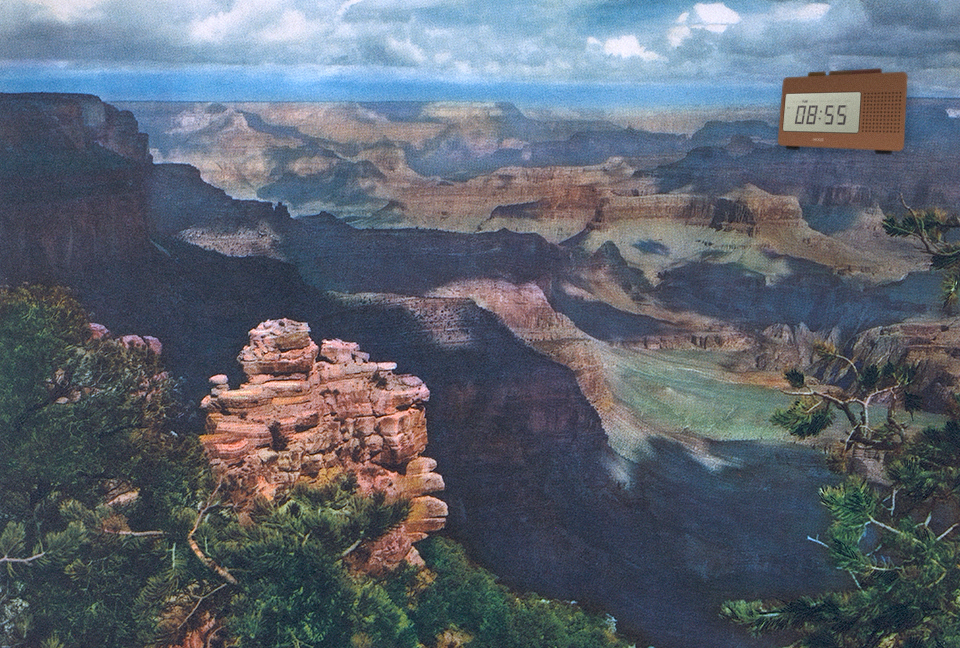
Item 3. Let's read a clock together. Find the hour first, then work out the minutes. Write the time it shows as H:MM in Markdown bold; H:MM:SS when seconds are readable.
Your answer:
**8:55**
